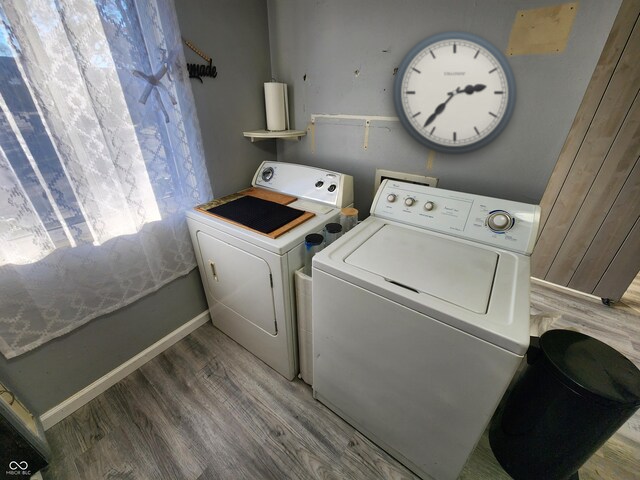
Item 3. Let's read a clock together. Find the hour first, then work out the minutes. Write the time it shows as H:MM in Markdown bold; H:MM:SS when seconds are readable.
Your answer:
**2:37**
